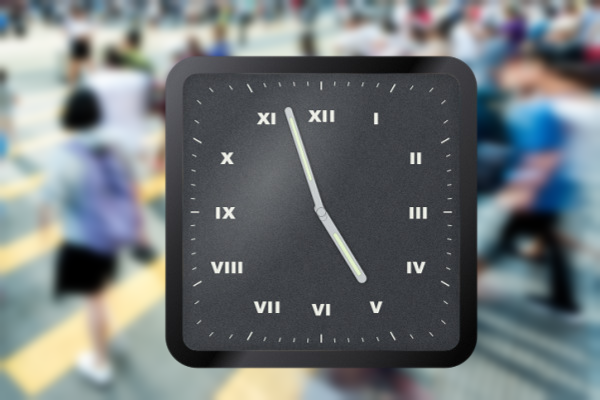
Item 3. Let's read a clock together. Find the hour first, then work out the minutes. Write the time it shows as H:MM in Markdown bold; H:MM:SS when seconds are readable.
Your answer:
**4:57**
